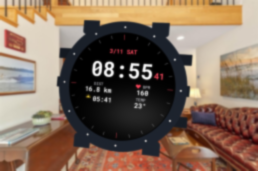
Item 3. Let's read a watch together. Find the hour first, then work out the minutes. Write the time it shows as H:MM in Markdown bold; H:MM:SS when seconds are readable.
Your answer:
**8:55**
